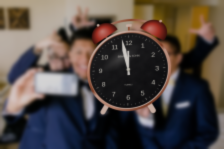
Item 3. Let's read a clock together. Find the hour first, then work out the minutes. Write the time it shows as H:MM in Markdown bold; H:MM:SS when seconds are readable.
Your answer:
**11:58**
